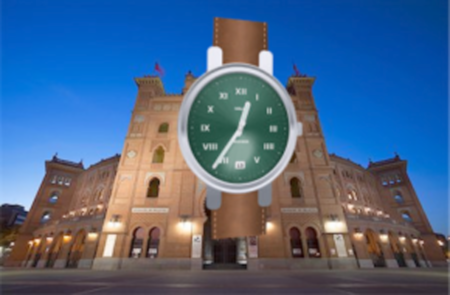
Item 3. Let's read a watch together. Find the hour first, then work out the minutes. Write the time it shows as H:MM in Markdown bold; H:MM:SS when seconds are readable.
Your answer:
**12:36**
